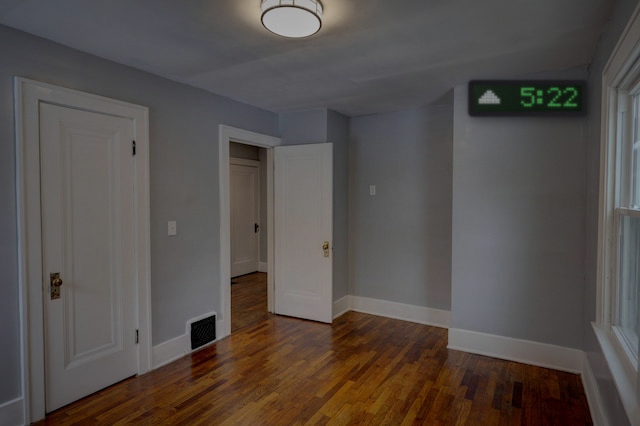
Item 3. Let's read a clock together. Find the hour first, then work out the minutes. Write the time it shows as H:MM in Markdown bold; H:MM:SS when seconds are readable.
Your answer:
**5:22**
